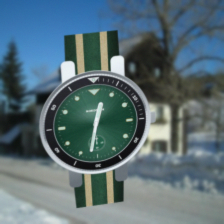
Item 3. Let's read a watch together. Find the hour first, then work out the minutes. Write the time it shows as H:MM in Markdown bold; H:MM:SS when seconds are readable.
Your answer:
**12:32**
